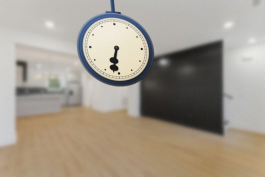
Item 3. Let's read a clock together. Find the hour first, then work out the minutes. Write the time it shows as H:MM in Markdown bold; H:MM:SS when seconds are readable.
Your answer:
**6:32**
